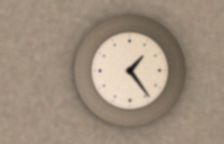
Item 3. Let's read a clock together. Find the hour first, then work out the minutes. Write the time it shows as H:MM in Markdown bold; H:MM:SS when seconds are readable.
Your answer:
**1:24**
